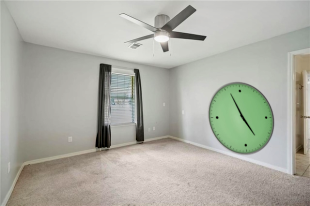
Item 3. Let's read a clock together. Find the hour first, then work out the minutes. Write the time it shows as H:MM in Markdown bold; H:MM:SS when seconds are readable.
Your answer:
**4:56**
